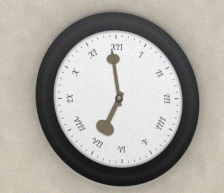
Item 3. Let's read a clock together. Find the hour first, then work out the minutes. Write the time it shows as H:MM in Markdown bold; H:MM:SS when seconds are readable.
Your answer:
**6:59**
